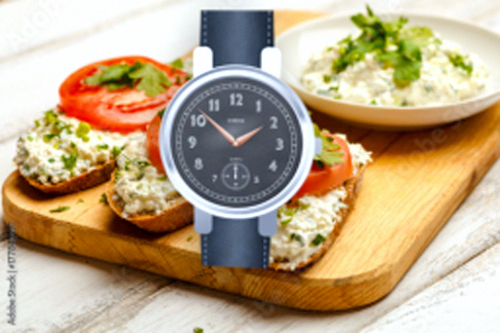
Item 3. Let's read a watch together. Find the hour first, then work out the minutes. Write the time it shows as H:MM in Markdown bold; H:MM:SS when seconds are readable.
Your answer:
**1:52**
